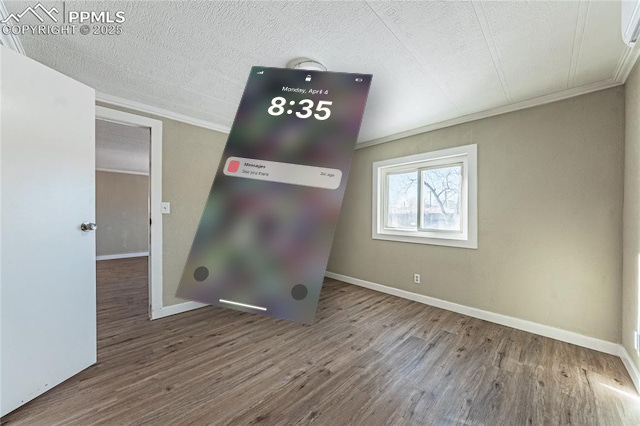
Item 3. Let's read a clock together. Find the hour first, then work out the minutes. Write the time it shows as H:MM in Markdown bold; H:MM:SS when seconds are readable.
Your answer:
**8:35**
